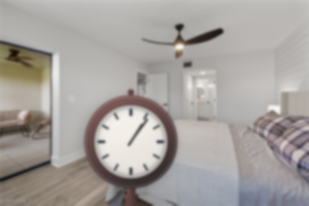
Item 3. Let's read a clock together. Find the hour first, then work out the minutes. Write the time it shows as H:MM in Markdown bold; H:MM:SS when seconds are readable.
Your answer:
**1:06**
